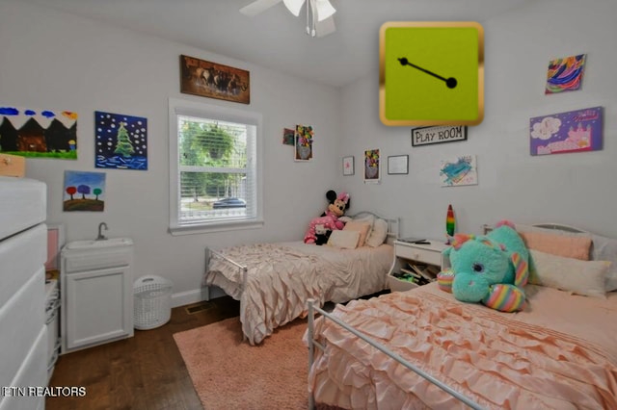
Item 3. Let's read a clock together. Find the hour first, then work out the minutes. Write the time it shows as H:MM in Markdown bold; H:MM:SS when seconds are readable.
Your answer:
**3:49**
